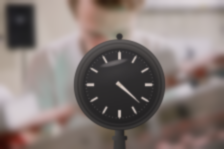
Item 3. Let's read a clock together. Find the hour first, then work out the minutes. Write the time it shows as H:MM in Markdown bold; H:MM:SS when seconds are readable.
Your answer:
**4:22**
